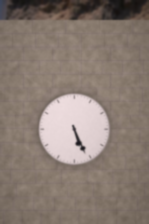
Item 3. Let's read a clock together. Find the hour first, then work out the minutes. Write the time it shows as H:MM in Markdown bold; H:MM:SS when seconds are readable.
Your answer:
**5:26**
